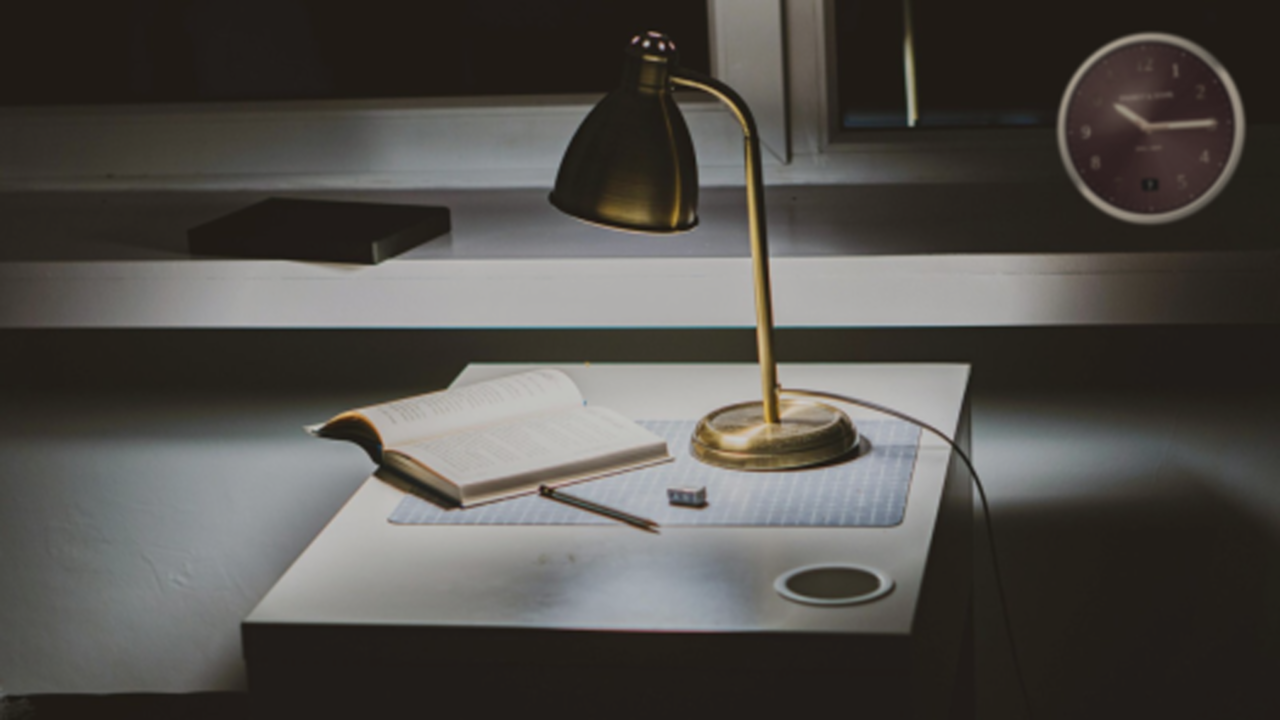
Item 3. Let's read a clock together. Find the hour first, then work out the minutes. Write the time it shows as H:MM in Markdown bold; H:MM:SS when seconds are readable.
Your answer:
**10:15**
